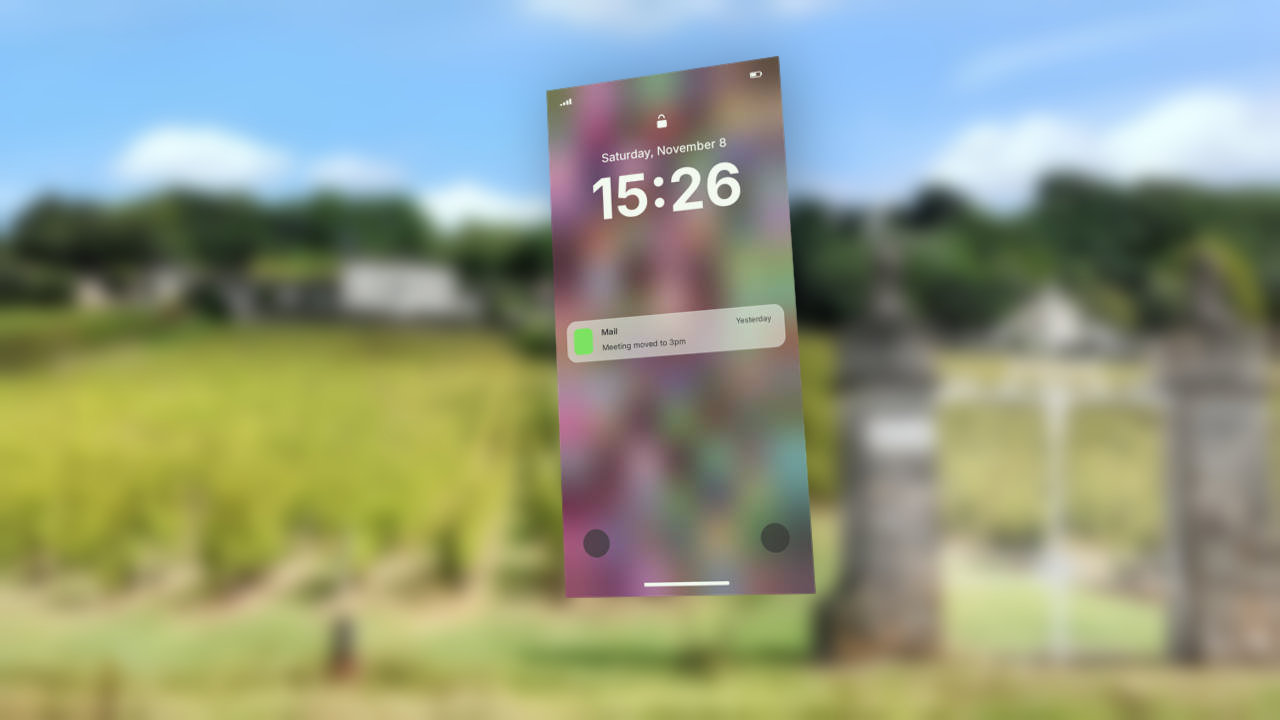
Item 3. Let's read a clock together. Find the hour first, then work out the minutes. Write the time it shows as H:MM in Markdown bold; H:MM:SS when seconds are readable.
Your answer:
**15:26**
